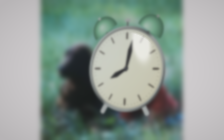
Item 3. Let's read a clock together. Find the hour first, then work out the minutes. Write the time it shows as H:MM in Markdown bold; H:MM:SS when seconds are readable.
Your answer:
**8:02**
